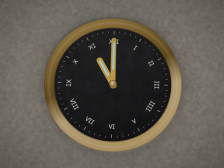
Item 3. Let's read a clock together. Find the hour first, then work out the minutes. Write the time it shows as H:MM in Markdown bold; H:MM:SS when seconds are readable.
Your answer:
**11:00**
